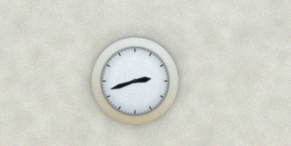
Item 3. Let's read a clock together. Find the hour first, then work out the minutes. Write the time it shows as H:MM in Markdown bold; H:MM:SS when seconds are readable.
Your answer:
**2:42**
